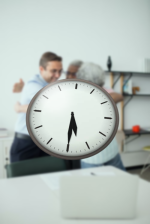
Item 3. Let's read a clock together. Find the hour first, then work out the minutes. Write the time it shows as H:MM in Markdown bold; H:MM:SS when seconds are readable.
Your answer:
**5:30**
